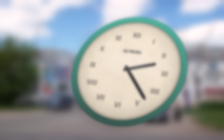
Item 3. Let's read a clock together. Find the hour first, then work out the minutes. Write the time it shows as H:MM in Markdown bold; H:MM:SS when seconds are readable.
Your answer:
**2:23**
